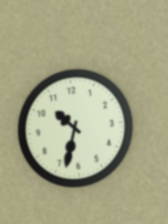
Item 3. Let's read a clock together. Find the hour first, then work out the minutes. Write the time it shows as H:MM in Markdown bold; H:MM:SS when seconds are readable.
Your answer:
**10:33**
